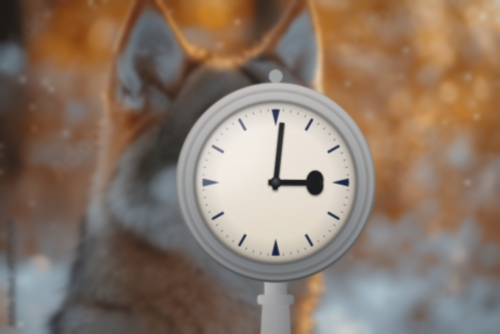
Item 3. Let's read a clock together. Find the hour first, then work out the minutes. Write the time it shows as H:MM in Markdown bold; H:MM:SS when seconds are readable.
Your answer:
**3:01**
